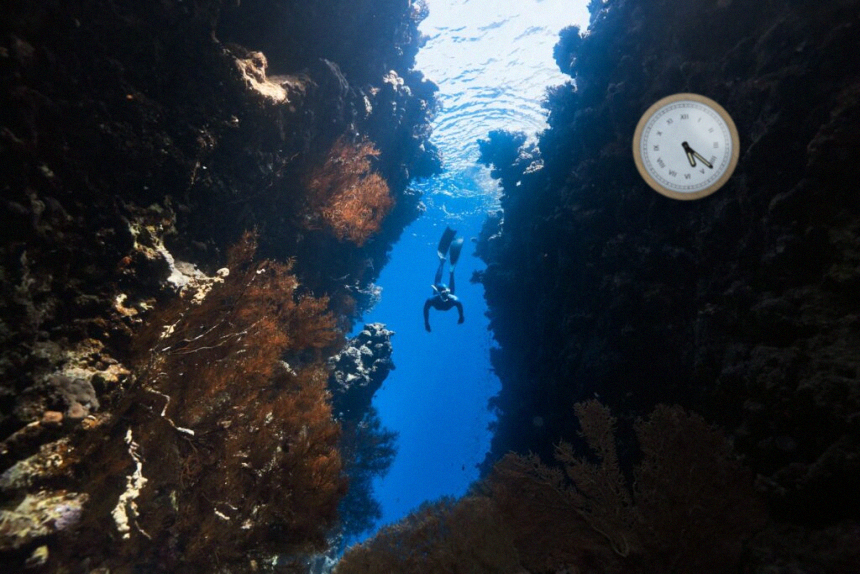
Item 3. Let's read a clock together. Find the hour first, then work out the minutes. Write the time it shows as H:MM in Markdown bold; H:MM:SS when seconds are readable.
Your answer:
**5:22**
